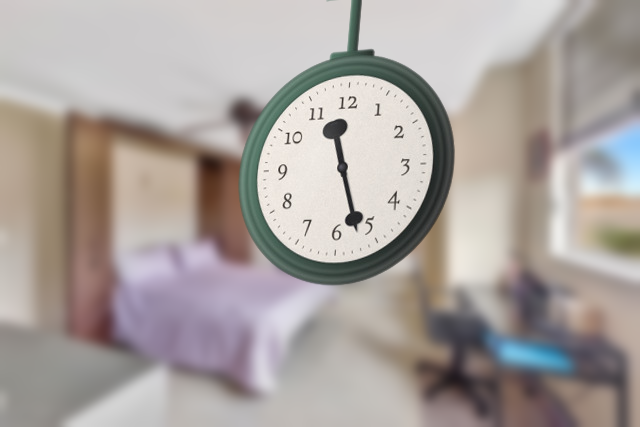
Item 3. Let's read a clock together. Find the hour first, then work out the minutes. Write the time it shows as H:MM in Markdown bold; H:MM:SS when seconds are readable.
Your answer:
**11:27**
